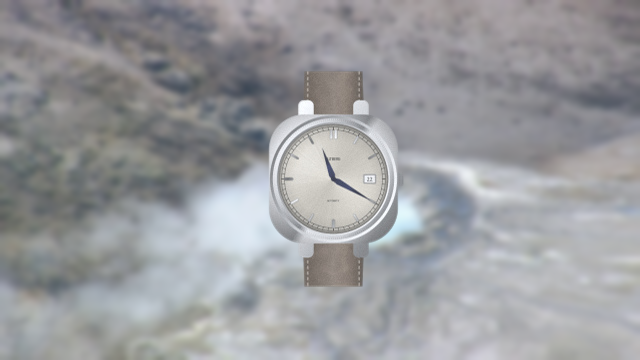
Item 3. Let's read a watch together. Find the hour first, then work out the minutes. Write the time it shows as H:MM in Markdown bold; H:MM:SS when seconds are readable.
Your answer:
**11:20**
